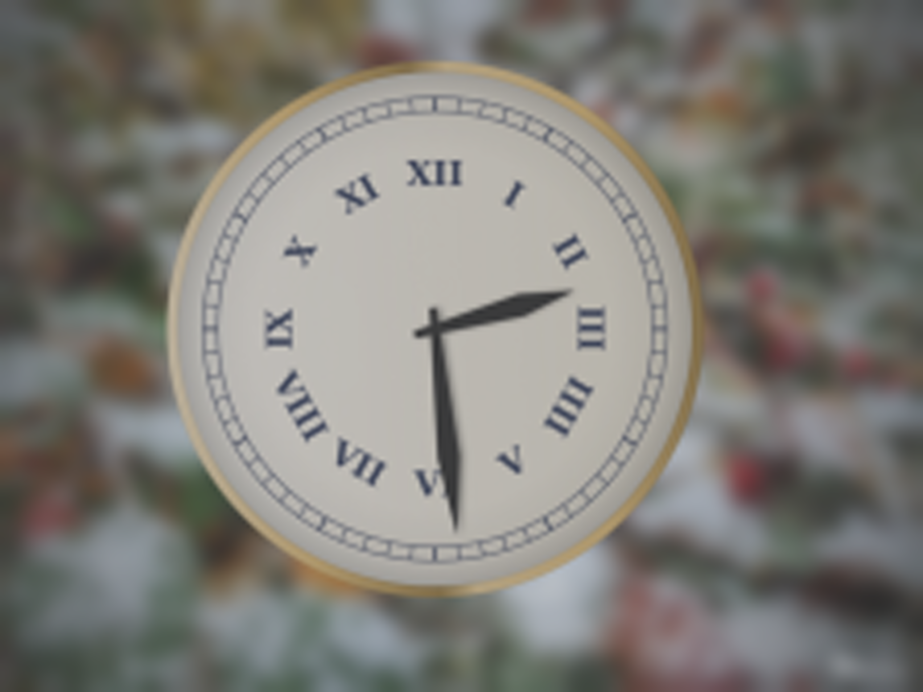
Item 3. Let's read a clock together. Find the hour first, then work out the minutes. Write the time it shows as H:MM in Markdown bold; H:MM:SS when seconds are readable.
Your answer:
**2:29**
